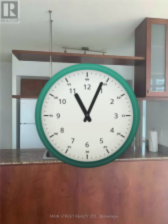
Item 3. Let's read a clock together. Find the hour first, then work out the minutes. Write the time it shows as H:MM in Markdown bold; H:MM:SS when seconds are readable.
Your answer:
**11:04**
